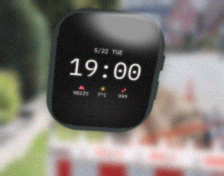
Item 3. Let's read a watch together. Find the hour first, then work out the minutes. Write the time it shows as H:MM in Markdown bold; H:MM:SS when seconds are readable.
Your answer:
**19:00**
